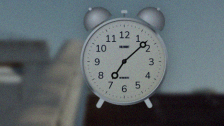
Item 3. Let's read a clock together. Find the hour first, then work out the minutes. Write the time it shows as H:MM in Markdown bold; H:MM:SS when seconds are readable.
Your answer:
**7:08**
